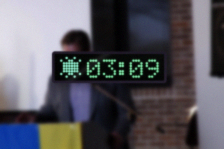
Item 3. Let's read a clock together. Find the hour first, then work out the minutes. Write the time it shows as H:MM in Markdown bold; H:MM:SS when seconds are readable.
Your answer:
**3:09**
